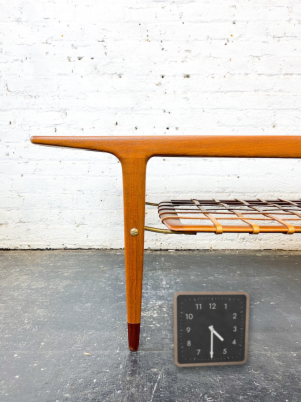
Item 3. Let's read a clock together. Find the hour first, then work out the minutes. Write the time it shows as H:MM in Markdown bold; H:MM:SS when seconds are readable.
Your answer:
**4:30**
